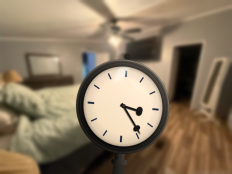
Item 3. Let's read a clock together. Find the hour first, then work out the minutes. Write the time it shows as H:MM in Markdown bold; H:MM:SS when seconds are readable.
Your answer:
**3:24**
